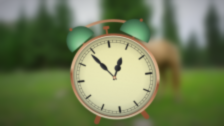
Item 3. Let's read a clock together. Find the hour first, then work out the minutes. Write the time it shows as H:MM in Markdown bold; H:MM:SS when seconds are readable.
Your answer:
**12:54**
